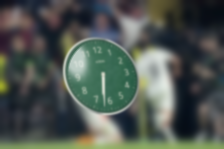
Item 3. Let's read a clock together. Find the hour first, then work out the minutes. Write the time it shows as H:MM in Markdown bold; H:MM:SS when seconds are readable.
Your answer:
**6:32**
